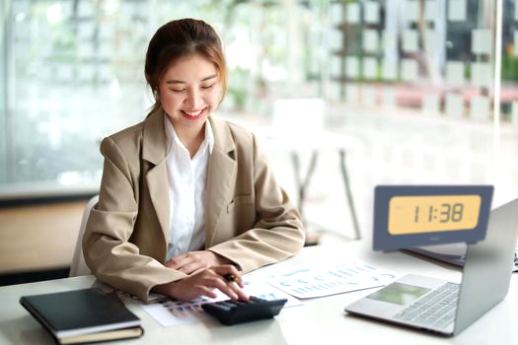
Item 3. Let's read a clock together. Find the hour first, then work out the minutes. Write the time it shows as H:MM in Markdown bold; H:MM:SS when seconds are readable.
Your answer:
**11:38**
